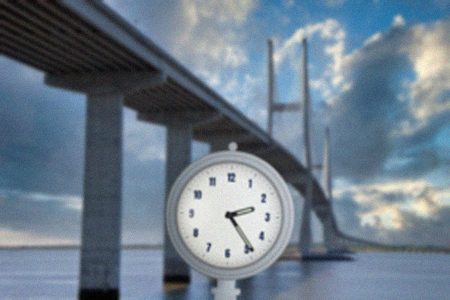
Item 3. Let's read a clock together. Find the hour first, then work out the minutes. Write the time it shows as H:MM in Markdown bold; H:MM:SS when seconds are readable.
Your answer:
**2:24**
